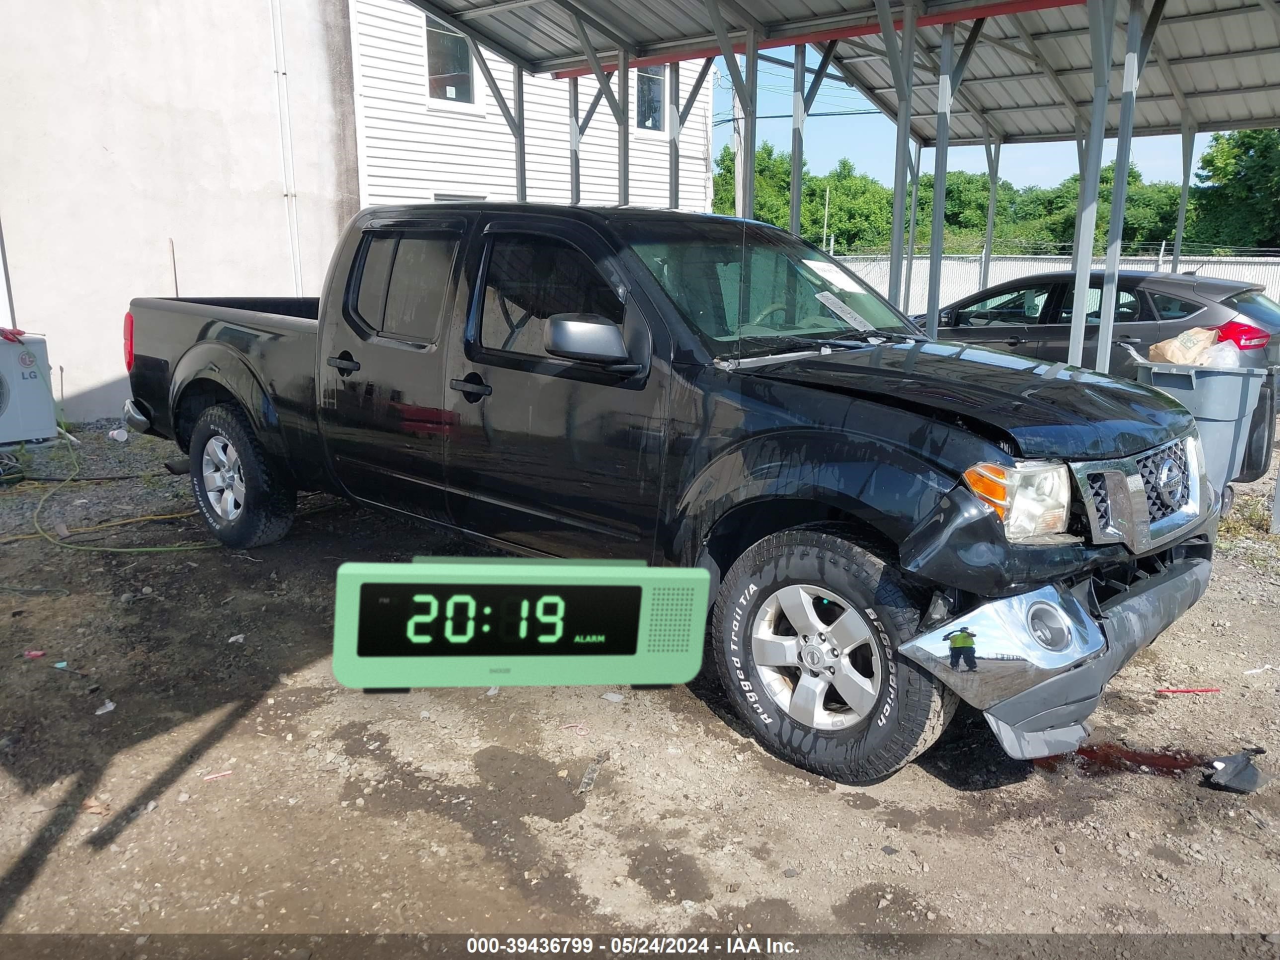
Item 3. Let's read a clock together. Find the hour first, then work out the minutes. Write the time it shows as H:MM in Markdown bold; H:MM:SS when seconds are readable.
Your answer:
**20:19**
